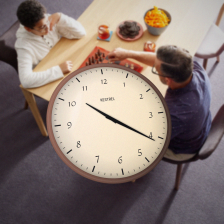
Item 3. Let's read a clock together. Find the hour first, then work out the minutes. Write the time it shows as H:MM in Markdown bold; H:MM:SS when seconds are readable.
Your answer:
**10:21**
